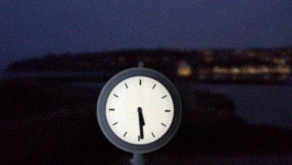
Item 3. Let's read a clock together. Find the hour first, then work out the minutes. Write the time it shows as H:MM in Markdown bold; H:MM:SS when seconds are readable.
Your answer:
**5:29**
